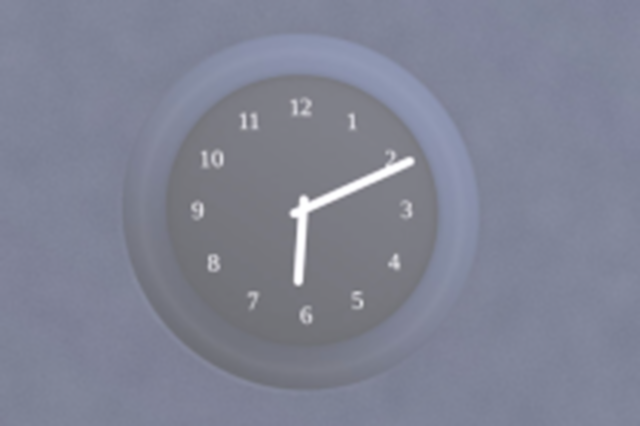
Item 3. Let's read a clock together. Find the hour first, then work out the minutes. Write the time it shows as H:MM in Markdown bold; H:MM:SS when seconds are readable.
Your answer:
**6:11**
